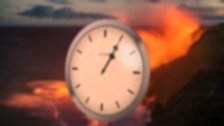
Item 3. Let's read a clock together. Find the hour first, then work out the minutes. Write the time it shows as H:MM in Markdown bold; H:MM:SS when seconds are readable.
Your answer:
**1:05**
